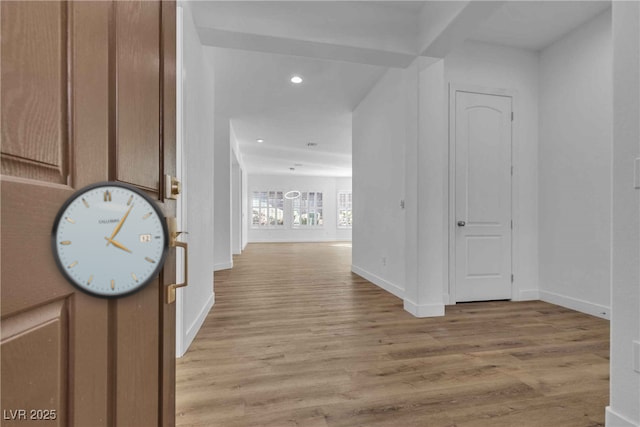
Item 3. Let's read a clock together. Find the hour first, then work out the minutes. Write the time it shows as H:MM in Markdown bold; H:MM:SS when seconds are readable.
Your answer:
**4:06**
